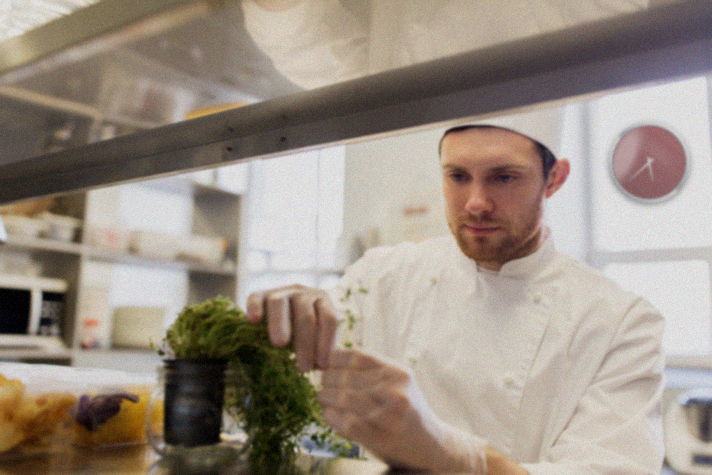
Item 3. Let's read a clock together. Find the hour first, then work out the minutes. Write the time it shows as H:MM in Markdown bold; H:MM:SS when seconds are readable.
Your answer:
**5:38**
